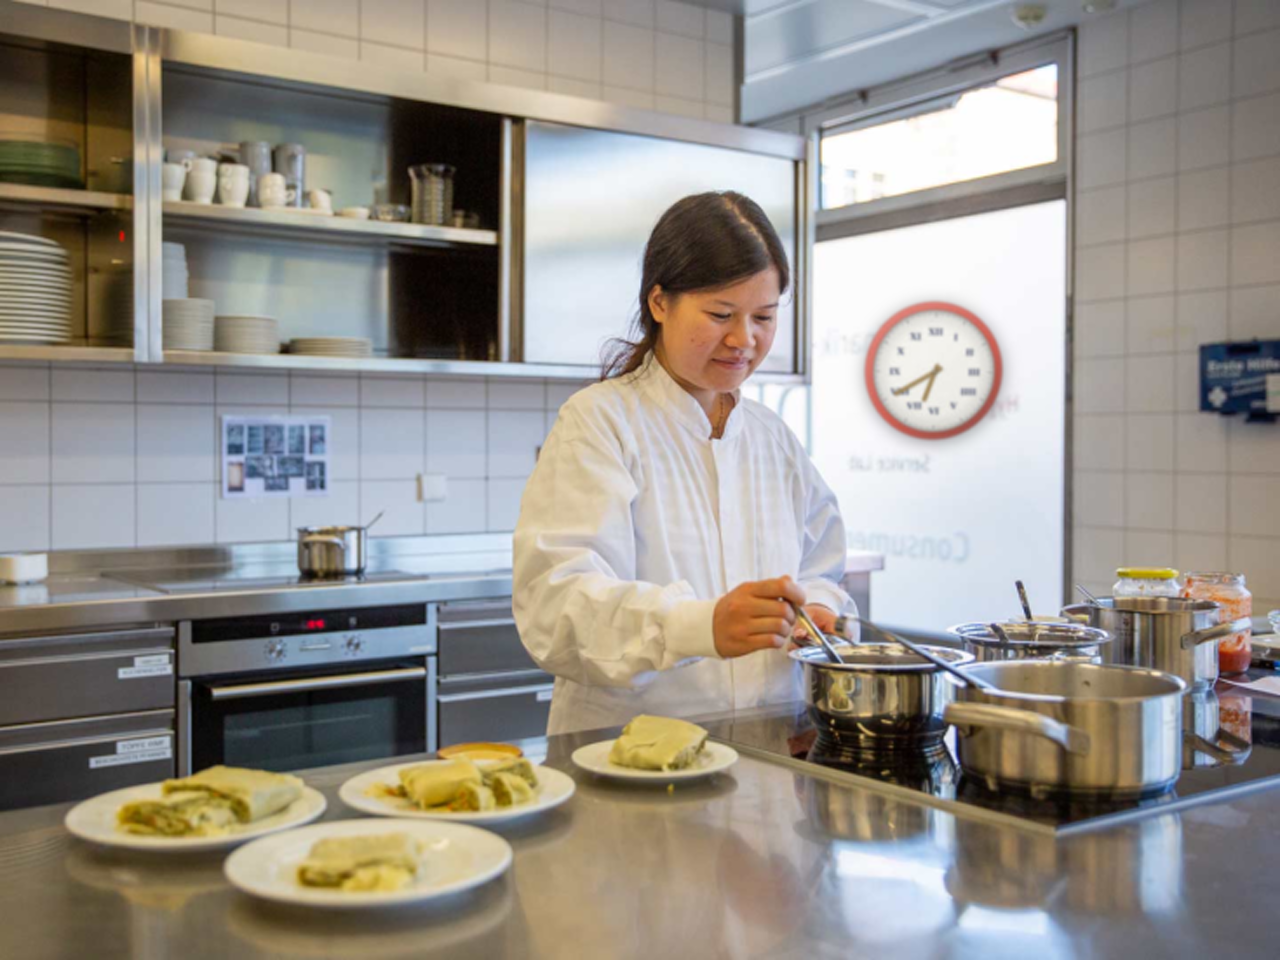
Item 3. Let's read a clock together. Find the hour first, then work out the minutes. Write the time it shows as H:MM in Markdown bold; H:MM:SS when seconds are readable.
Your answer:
**6:40**
